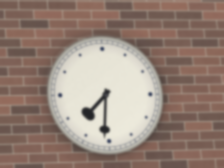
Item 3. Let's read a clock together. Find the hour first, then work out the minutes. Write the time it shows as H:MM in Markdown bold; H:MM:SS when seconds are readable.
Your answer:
**7:31**
